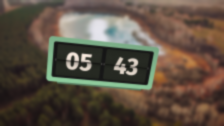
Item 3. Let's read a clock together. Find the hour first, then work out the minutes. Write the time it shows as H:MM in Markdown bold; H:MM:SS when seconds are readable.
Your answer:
**5:43**
